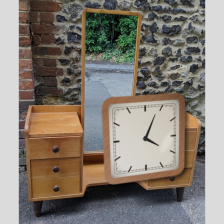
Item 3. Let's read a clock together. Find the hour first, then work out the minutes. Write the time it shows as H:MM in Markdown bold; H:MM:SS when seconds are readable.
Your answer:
**4:04**
